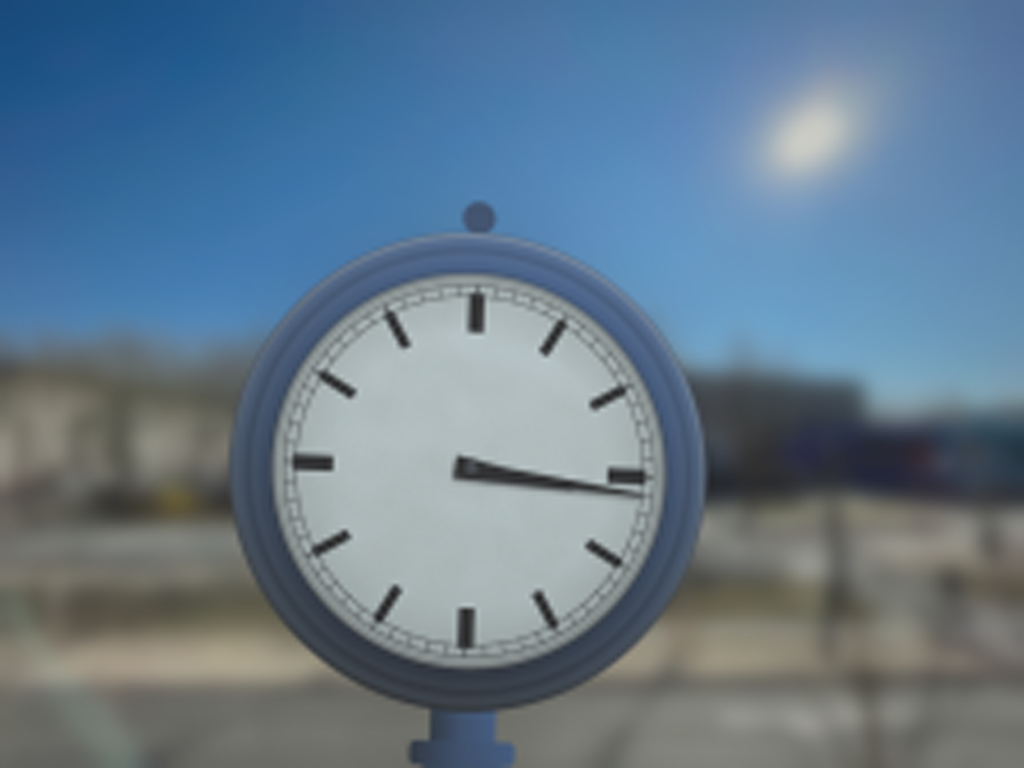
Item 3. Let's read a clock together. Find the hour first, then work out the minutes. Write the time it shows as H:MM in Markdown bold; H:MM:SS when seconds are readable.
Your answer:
**3:16**
